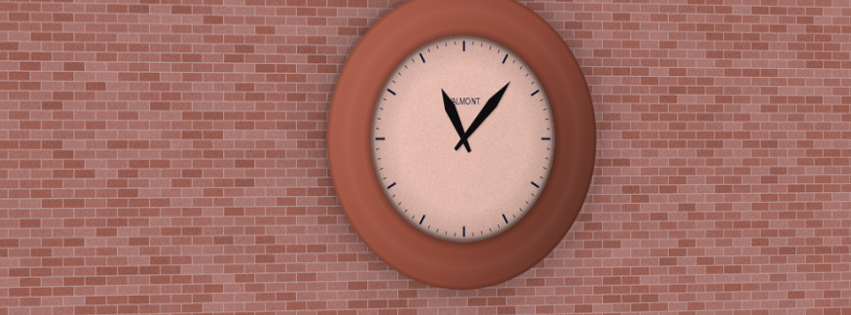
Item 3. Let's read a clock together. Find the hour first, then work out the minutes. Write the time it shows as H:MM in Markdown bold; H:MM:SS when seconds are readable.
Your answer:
**11:07**
